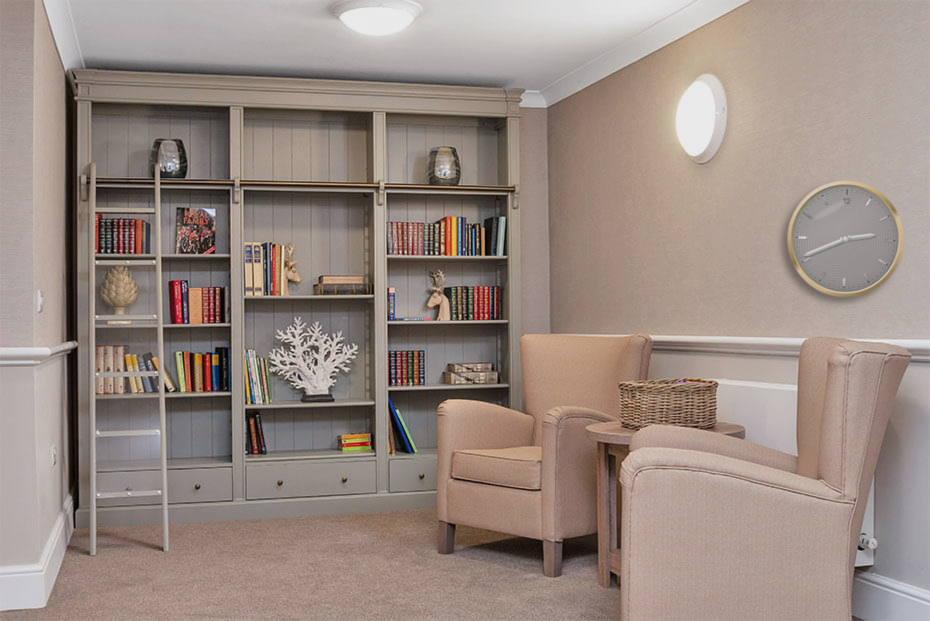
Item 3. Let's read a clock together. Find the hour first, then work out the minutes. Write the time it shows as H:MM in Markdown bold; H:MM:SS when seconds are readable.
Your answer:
**2:41**
